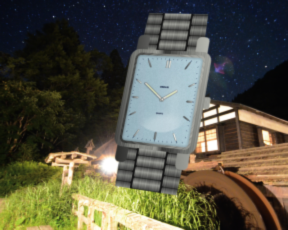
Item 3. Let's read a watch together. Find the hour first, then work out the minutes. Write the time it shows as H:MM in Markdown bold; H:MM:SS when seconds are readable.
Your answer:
**1:51**
